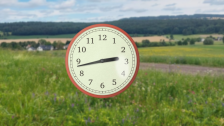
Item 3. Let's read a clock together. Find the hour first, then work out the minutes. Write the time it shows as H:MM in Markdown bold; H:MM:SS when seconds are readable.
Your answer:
**2:43**
